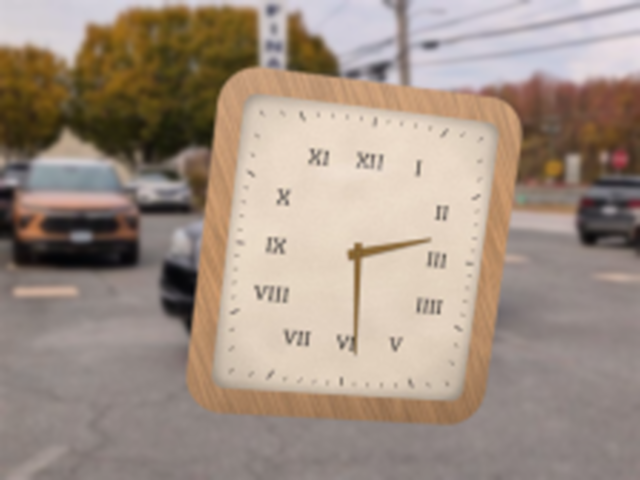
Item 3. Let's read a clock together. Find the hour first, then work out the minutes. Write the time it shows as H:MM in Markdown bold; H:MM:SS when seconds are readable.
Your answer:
**2:29**
